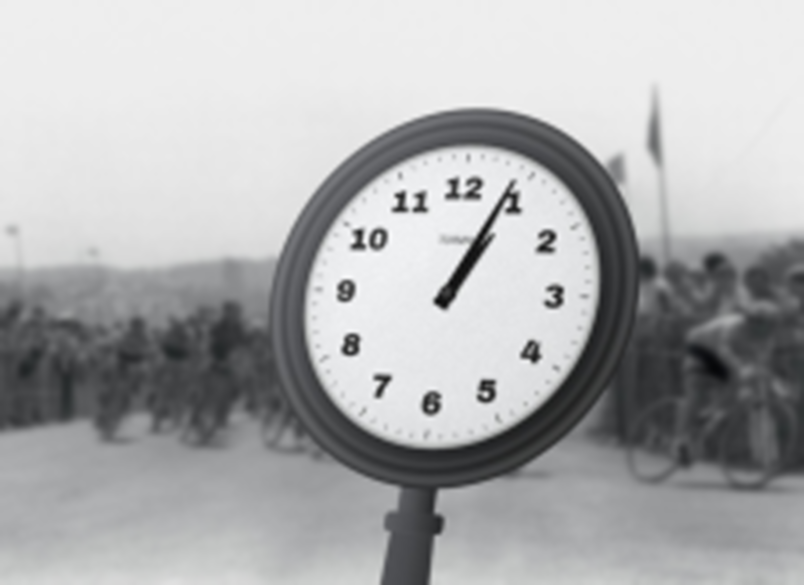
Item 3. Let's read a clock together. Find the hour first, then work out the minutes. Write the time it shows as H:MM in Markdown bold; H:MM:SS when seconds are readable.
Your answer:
**1:04**
